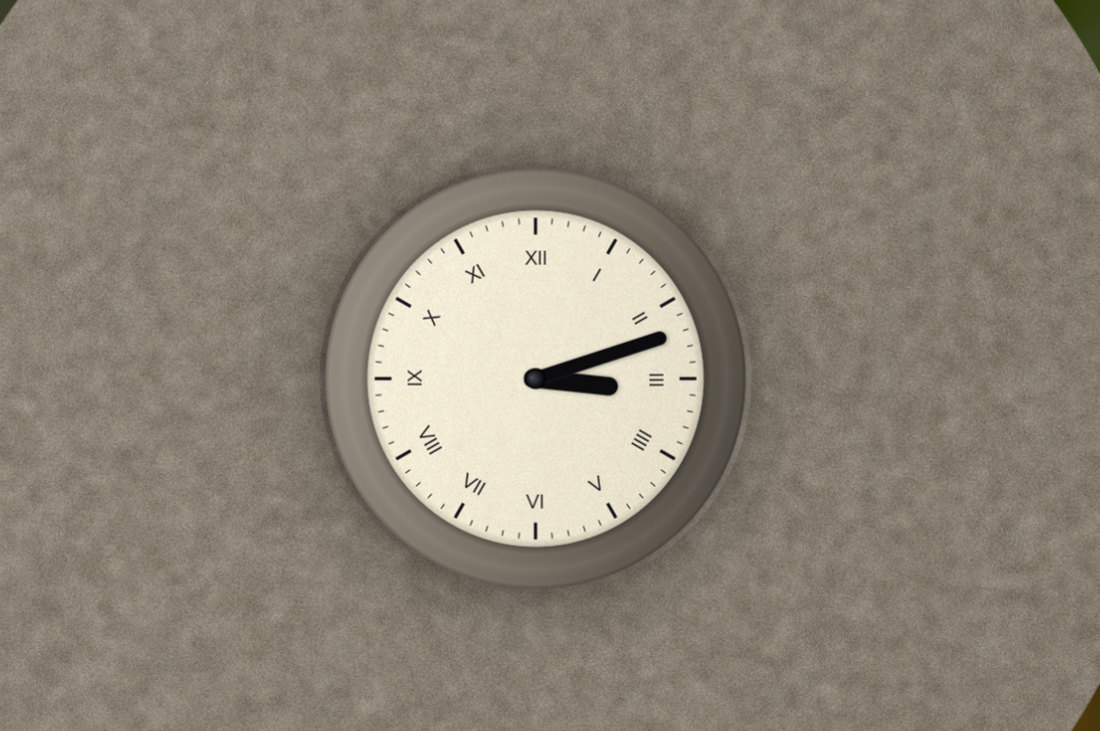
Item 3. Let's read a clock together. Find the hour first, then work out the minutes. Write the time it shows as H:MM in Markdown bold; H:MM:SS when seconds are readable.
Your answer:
**3:12**
